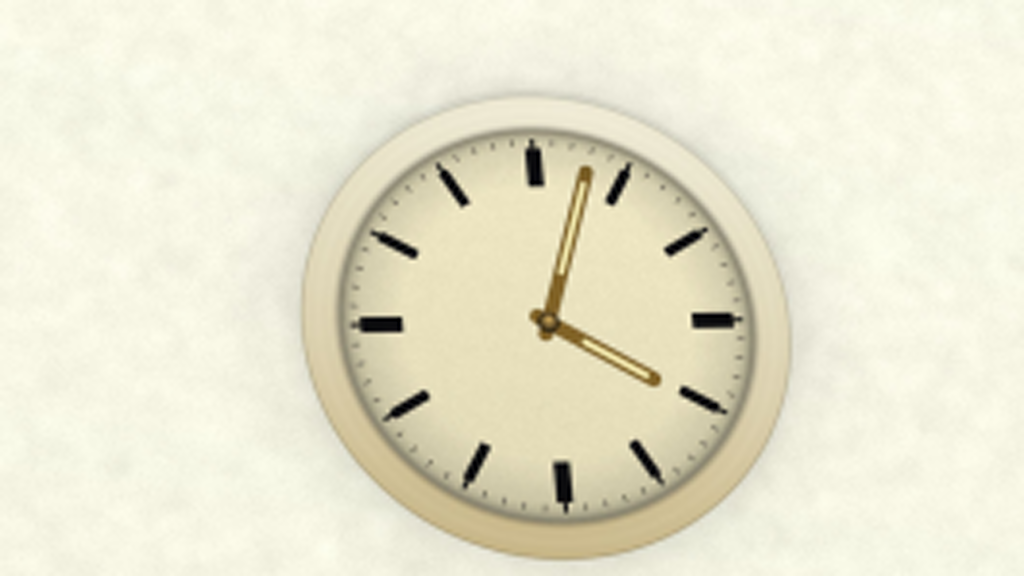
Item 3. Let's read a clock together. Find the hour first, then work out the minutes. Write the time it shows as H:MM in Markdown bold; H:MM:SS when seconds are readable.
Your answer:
**4:03**
